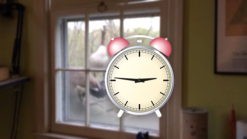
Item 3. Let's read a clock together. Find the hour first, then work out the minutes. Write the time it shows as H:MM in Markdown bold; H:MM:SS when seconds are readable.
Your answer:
**2:46**
